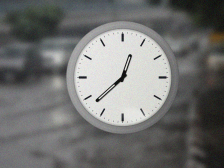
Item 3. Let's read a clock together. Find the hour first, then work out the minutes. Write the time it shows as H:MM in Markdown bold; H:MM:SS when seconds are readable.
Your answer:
**12:38**
